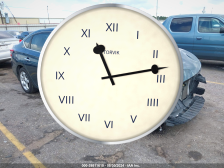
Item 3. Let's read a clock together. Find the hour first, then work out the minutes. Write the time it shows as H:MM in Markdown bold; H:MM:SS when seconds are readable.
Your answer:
**11:13**
